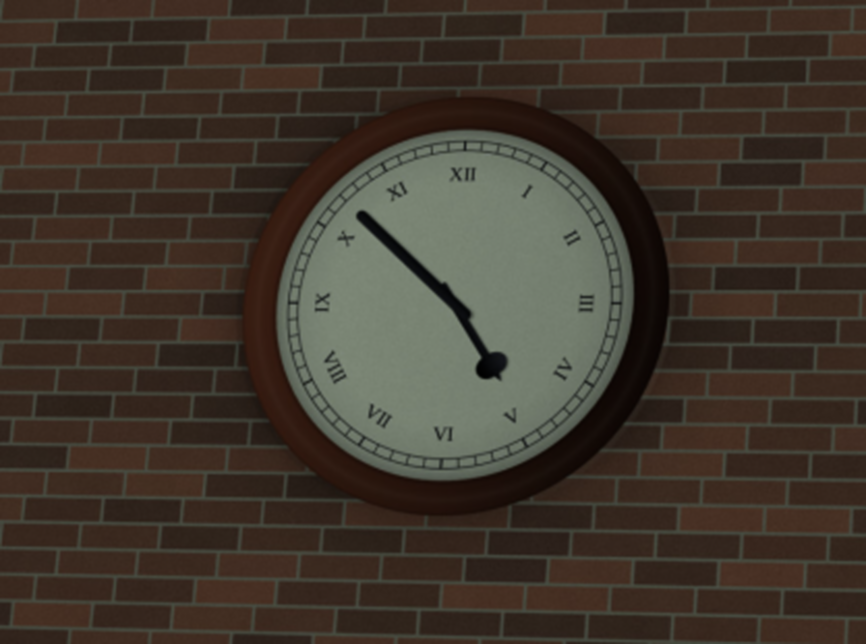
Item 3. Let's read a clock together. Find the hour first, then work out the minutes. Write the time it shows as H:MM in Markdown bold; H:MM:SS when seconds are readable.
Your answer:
**4:52**
